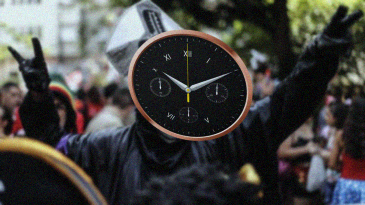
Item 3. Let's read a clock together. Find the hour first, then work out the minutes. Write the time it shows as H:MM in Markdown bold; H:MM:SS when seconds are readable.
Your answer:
**10:10**
